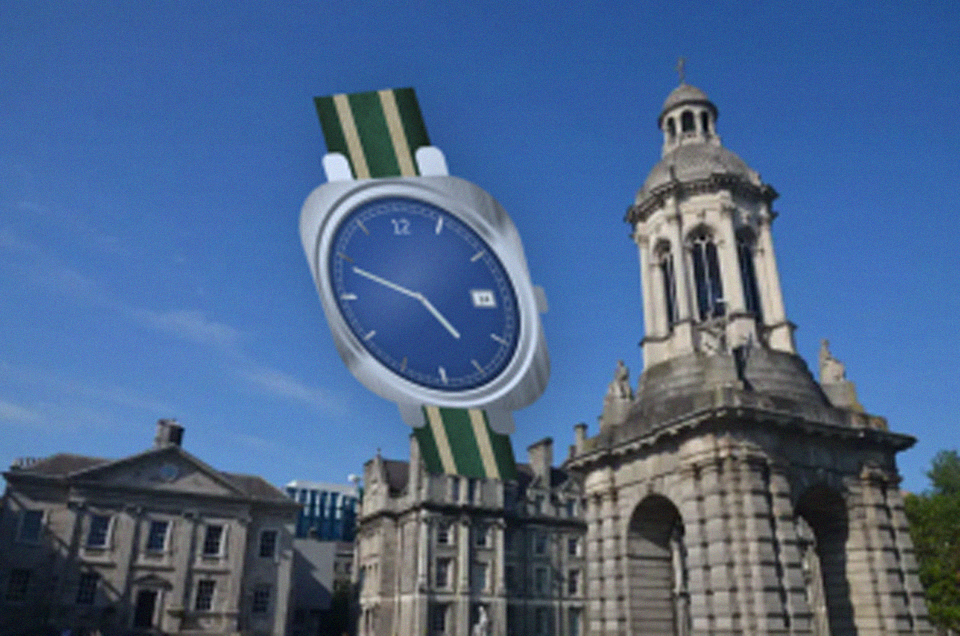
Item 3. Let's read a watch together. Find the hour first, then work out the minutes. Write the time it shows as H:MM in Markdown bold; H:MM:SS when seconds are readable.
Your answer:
**4:49**
